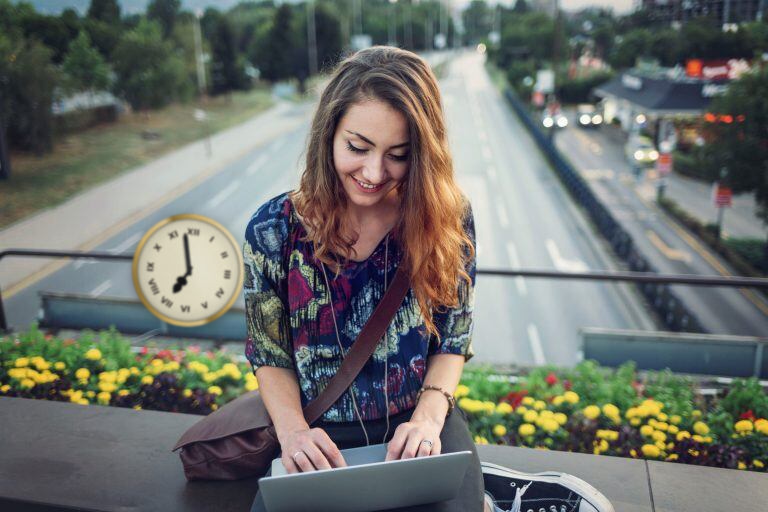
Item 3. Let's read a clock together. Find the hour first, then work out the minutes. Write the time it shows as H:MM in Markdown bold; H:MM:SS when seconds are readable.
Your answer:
**6:58**
